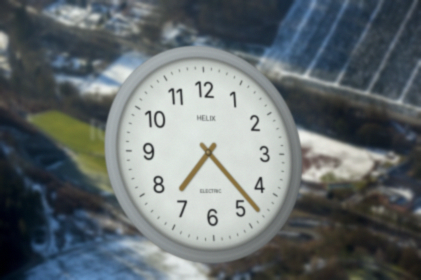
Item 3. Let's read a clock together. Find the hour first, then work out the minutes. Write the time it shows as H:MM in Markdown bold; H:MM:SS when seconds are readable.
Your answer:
**7:23**
